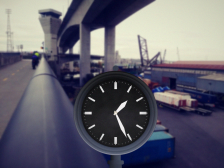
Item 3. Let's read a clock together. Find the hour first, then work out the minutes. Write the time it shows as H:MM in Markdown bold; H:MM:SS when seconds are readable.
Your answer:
**1:26**
